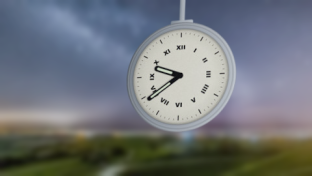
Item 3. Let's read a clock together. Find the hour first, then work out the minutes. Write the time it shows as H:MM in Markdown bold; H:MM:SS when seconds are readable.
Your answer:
**9:39**
